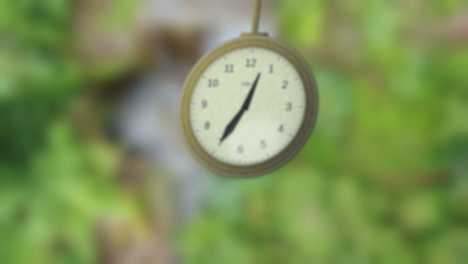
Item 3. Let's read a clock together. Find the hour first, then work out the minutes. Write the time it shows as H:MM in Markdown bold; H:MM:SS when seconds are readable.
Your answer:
**12:35**
